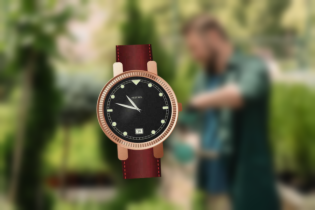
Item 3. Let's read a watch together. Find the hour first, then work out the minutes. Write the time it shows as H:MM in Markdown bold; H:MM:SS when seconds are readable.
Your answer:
**10:48**
